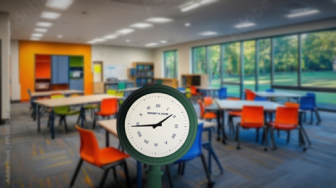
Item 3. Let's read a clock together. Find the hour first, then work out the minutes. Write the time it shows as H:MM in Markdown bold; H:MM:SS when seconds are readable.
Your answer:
**1:44**
